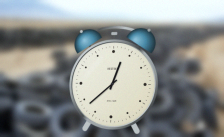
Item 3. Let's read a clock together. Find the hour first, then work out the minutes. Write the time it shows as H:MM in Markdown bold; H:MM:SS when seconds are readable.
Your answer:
**12:38**
